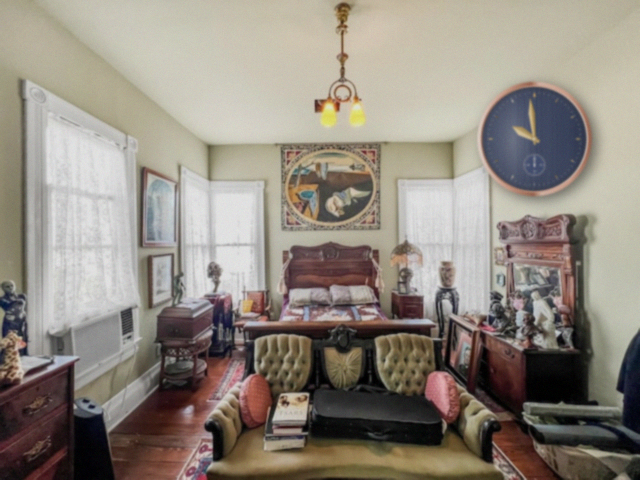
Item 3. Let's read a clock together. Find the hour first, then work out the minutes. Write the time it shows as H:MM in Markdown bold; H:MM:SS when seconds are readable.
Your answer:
**9:59**
